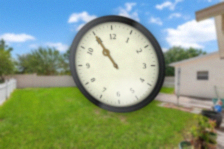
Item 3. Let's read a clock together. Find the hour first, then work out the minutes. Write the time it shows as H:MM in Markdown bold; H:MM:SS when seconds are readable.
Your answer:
**10:55**
